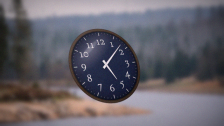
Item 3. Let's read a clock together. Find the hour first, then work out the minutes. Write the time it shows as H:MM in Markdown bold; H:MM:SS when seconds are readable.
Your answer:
**5:08**
